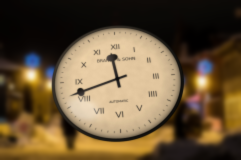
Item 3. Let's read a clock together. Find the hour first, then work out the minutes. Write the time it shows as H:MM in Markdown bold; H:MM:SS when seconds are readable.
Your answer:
**11:42**
